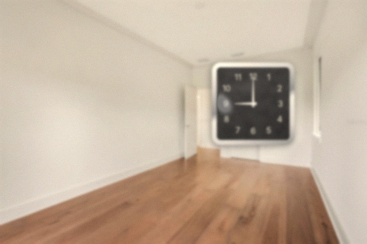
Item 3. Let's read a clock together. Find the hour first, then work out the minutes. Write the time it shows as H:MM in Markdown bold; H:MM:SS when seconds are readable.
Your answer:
**9:00**
